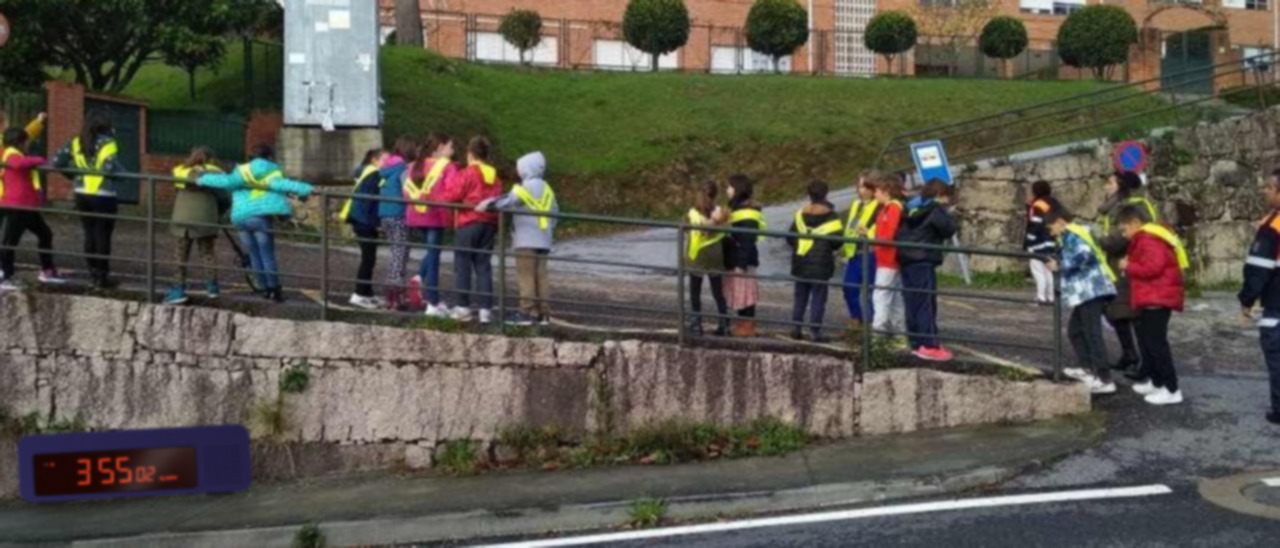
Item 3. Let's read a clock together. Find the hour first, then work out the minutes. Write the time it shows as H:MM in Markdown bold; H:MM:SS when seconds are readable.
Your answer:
**3:55**
